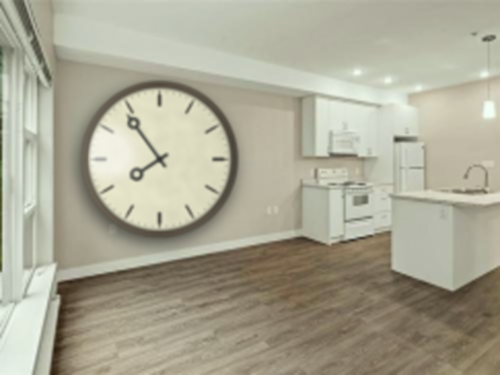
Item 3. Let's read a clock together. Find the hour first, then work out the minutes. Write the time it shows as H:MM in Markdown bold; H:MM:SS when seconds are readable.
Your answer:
**7:54**
